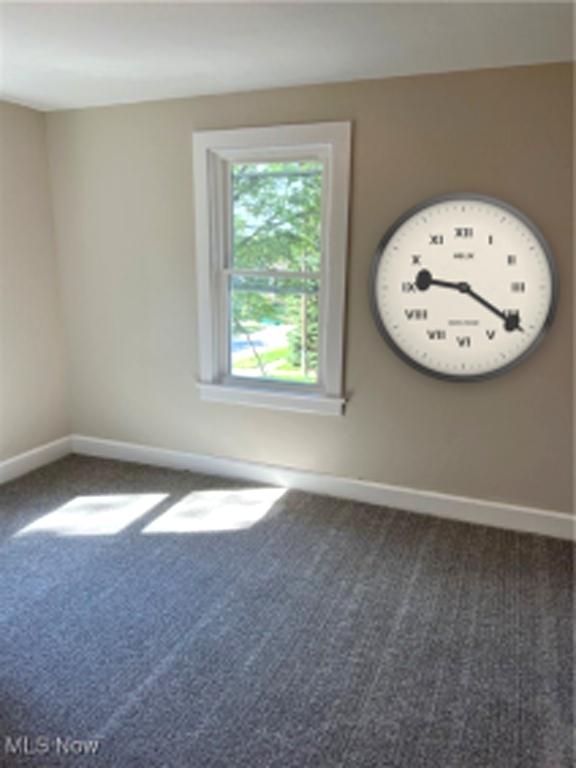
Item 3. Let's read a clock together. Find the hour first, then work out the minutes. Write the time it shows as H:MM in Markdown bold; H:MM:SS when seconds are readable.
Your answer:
**9:21**
